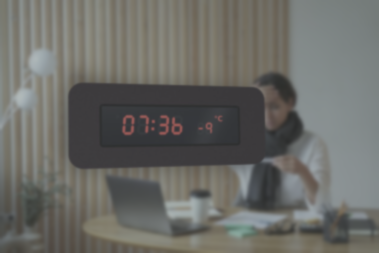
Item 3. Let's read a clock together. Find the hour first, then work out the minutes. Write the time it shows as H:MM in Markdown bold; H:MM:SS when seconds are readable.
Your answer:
**7:36**
